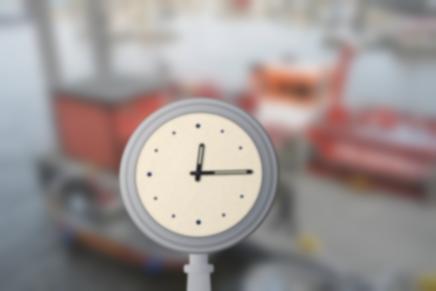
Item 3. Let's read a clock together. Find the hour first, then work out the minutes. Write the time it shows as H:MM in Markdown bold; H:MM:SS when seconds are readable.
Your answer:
**12:15**
